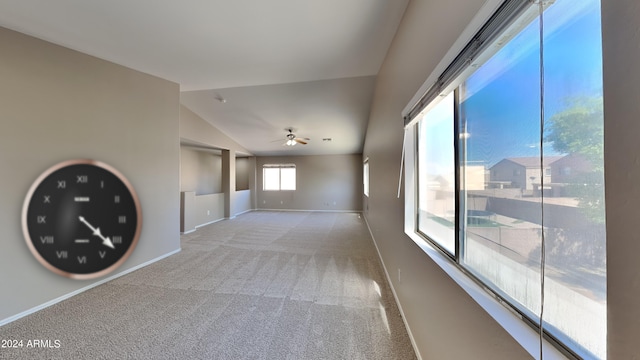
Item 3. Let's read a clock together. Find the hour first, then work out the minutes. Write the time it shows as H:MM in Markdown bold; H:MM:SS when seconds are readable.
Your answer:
**4:22**
